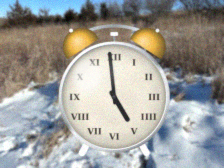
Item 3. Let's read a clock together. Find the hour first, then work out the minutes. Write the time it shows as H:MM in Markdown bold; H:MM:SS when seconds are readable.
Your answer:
**4:59**
